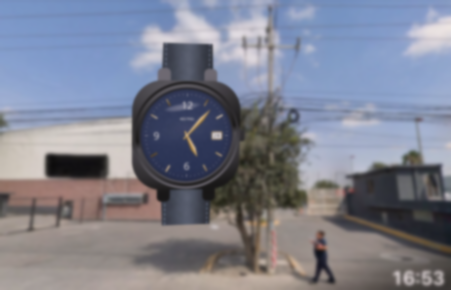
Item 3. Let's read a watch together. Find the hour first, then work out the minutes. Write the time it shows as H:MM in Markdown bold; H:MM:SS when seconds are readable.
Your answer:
**5:07**
